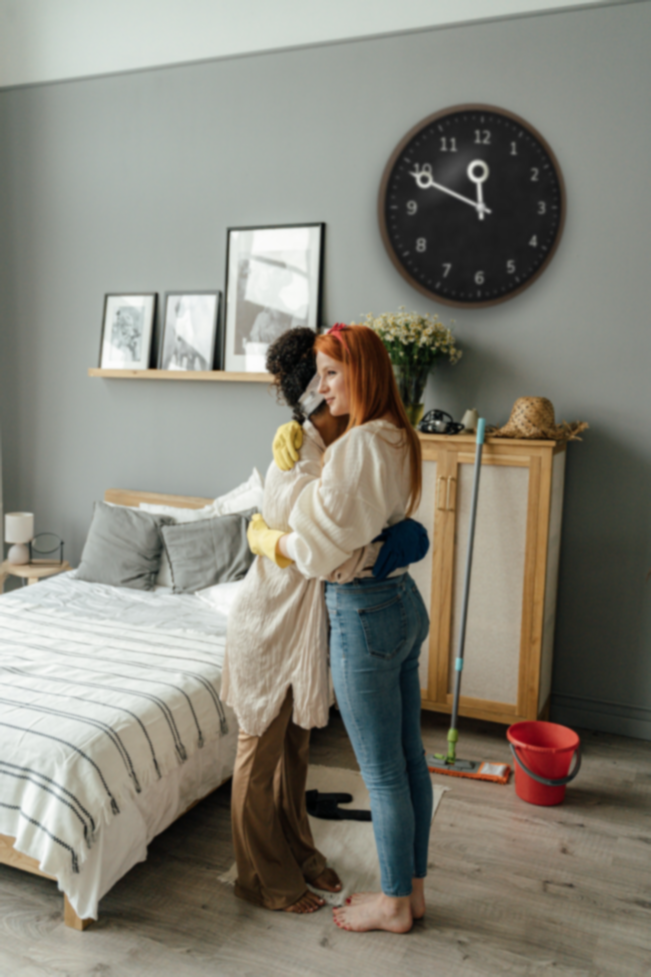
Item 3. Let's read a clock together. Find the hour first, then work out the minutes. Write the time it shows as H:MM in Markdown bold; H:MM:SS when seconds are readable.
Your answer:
**11:49**
